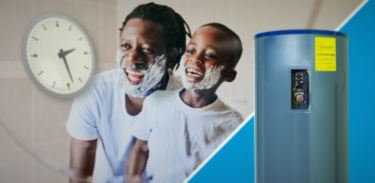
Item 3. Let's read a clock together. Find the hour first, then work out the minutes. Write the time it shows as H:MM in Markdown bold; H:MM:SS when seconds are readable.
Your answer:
**2:28**
